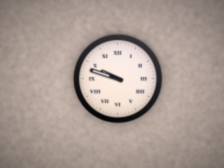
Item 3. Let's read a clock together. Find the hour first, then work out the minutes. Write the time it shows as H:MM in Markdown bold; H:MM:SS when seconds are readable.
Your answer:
**9:48**
